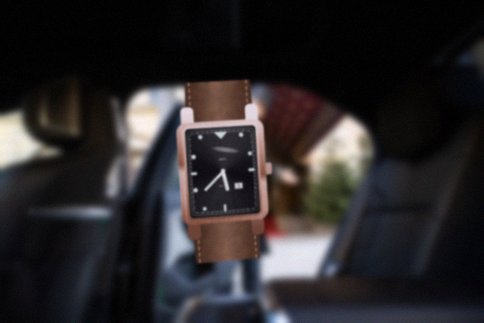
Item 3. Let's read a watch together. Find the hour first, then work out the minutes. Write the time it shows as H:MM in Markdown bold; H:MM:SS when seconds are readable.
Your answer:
**5:38**
